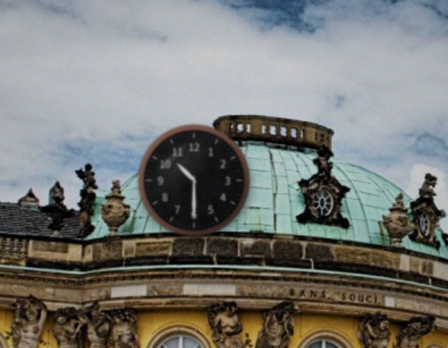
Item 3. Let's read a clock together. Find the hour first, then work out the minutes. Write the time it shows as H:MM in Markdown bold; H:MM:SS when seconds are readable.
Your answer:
**10:30**
